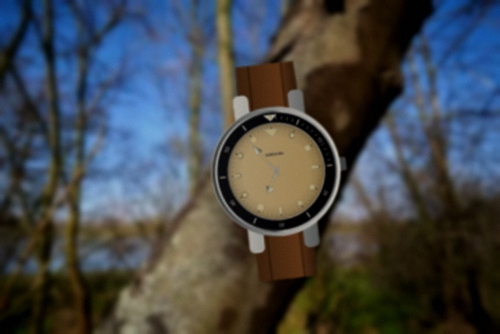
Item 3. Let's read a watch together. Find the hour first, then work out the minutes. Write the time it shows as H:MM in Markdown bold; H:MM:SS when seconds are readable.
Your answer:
**6:54**
